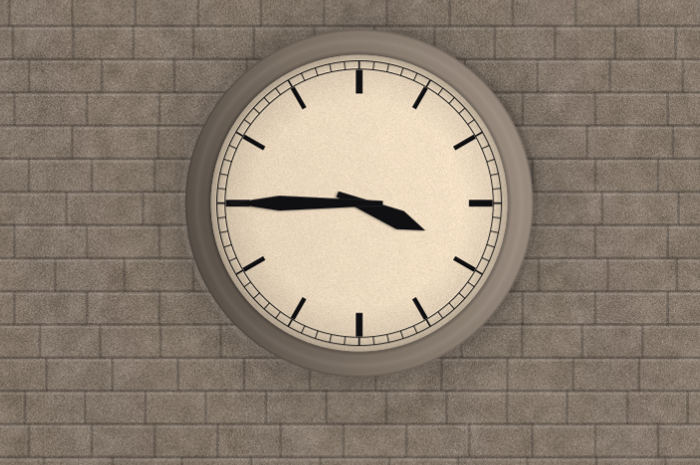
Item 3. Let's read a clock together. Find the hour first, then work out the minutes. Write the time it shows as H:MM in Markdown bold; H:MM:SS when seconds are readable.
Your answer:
**3:45**
